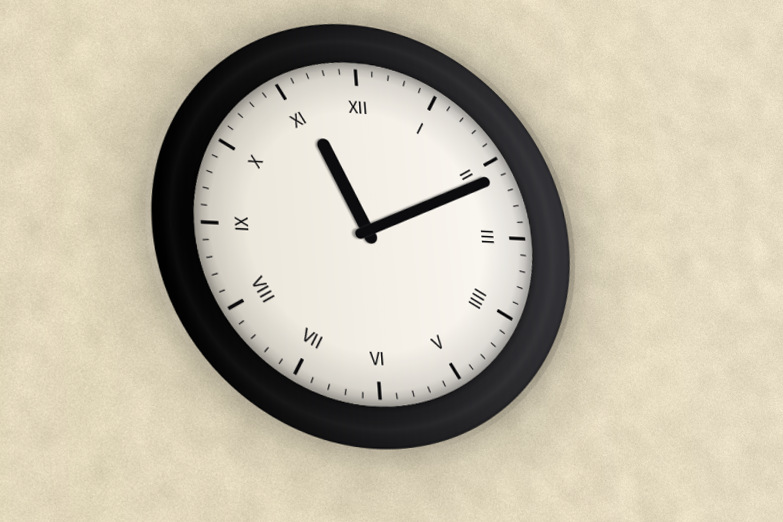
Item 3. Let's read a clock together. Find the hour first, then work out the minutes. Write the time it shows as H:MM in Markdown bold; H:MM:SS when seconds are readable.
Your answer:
**11:11**
